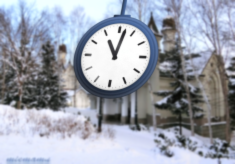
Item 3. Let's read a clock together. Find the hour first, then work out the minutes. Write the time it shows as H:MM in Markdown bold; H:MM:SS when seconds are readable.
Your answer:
**11:02**
